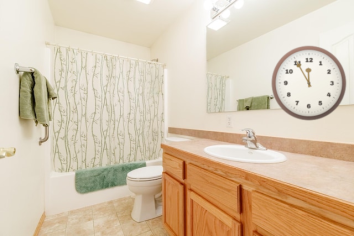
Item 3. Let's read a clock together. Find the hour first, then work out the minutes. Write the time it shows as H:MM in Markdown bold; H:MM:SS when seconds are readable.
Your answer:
**11:55**
